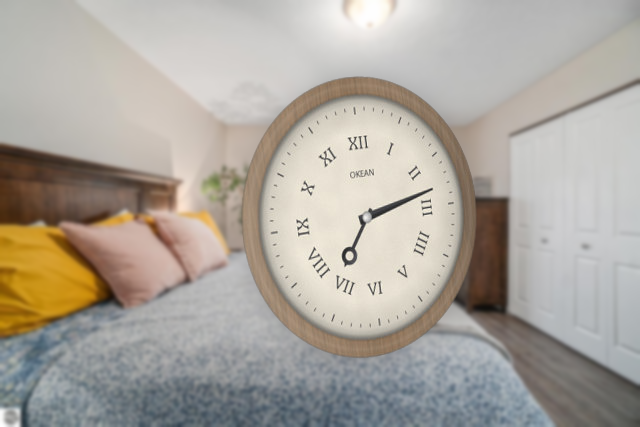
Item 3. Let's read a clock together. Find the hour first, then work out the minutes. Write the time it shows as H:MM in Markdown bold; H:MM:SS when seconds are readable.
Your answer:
**7:13**
